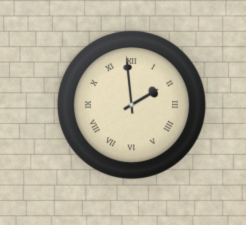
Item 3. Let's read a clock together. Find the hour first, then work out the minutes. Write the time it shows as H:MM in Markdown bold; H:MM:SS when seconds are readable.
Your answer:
**1:59**
